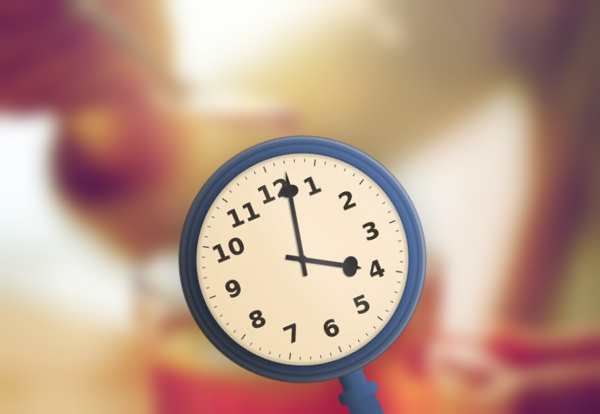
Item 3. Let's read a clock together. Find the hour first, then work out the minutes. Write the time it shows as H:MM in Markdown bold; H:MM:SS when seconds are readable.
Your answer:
**4:02**
